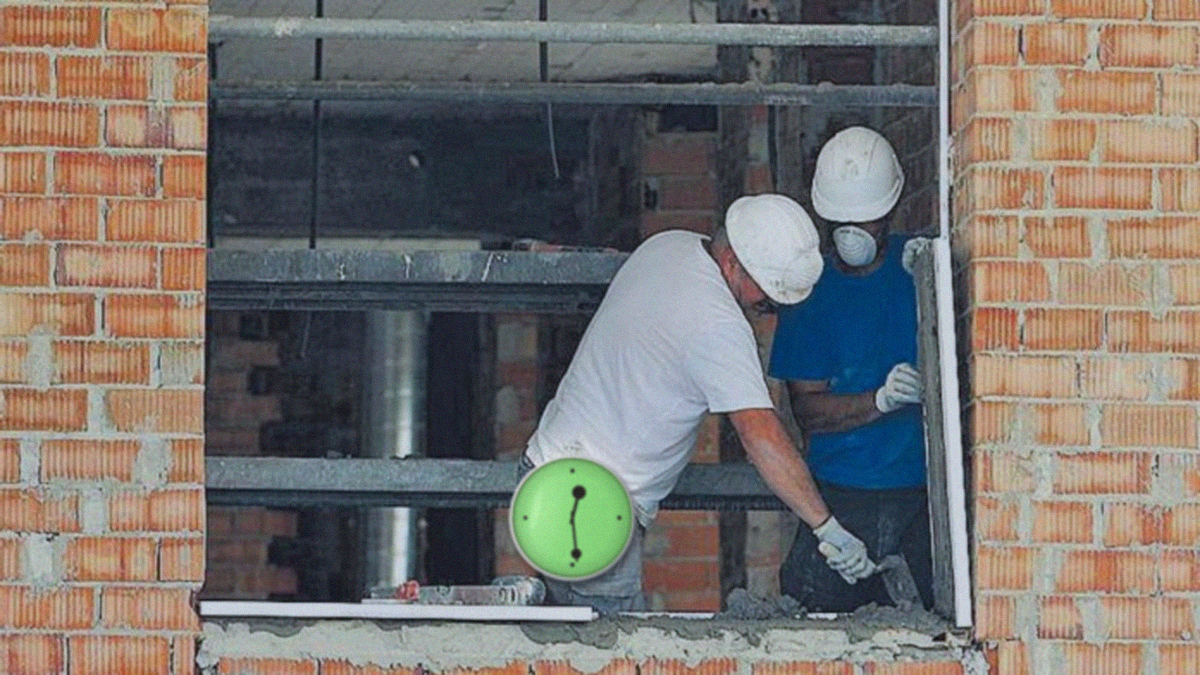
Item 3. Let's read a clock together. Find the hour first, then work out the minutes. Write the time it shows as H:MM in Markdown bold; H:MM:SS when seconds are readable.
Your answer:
**12:29**
